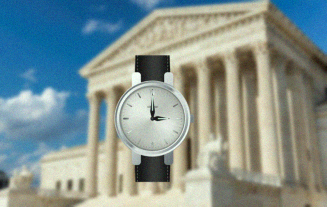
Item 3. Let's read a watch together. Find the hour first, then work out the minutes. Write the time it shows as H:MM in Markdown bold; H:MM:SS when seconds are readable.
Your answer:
**3:00**
